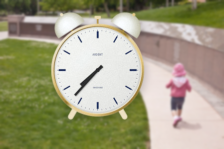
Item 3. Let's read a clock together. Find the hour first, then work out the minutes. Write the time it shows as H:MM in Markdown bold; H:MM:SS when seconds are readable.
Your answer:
**7:37**
